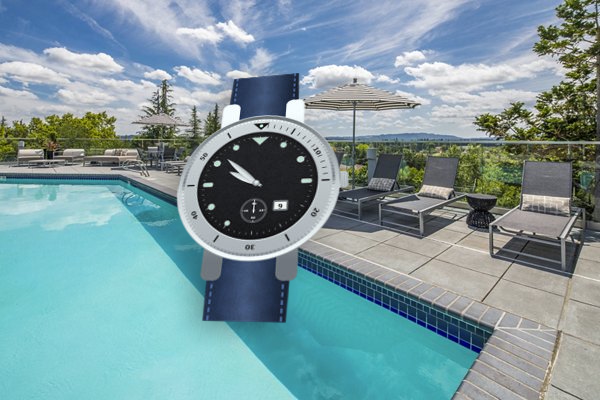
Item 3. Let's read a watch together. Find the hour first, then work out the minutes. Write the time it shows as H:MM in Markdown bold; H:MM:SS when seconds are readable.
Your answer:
**9:52**
